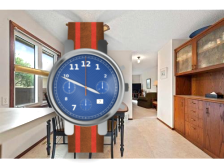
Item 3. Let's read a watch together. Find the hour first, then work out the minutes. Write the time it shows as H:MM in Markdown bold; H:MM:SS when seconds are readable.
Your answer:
**3:49**
